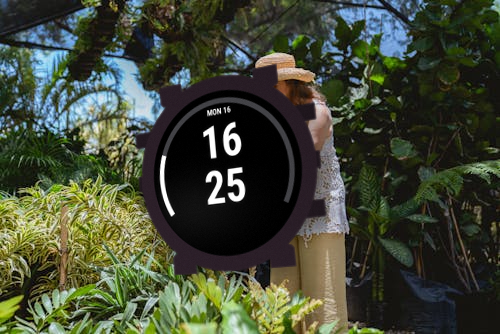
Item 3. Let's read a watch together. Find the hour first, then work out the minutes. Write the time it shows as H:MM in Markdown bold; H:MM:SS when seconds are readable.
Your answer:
**16:25**
